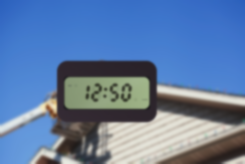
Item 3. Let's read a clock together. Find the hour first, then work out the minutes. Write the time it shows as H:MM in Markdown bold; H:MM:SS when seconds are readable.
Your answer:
**12:50**
